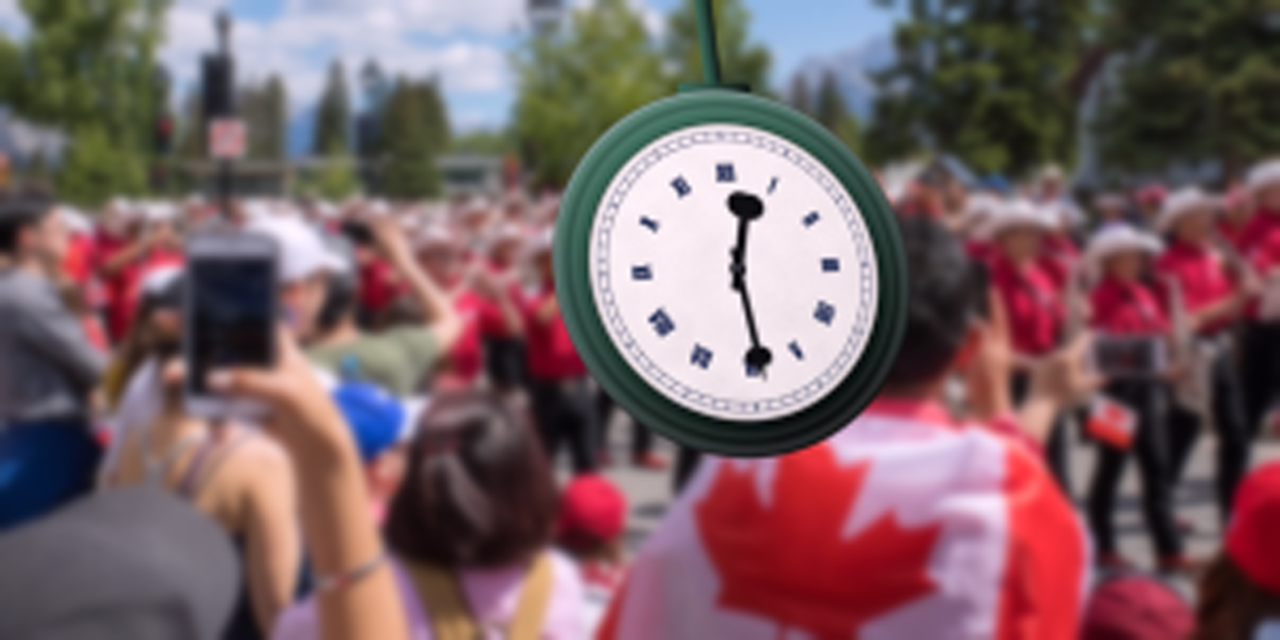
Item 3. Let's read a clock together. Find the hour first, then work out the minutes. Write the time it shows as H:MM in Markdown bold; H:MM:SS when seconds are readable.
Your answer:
**12:29**
